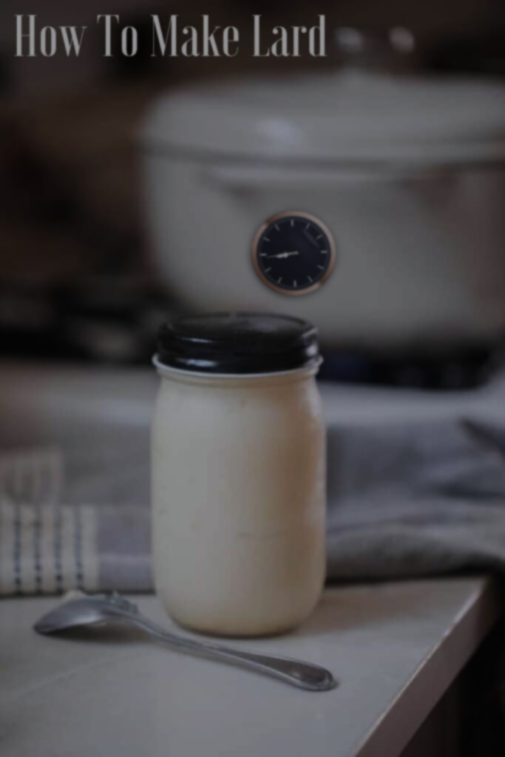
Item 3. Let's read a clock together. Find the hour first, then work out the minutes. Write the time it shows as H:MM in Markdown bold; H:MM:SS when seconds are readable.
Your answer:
**8:44**
